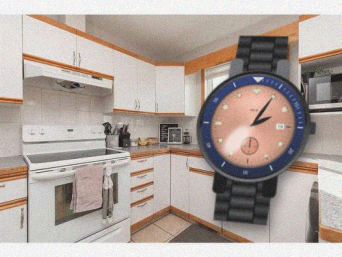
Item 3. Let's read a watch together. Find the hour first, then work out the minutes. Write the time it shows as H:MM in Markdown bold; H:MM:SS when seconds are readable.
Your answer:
**2:05**
